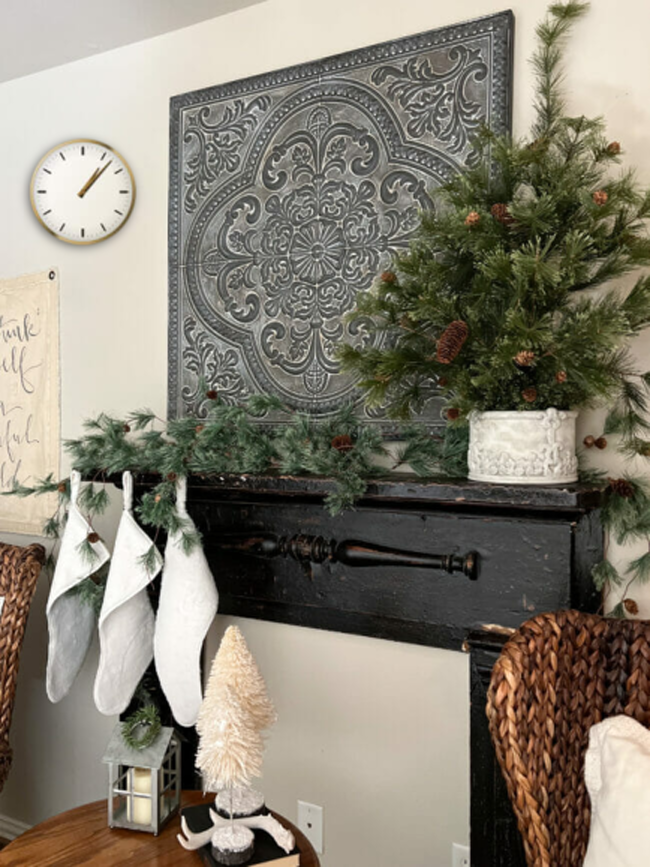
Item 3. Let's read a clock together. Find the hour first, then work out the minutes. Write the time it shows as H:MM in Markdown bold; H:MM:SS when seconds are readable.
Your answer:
**1:07**
